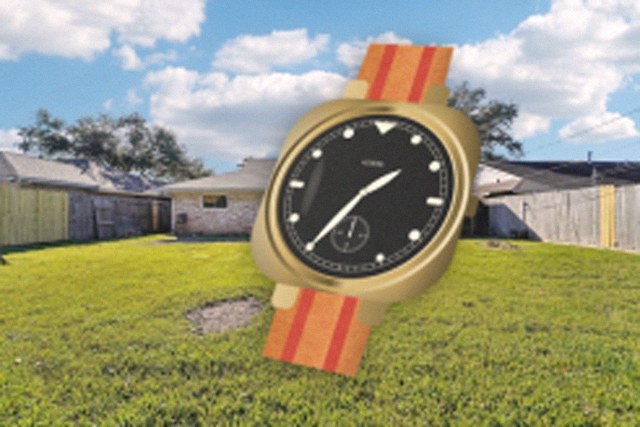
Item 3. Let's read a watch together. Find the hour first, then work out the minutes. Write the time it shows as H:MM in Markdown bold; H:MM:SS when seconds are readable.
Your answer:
**1:35**
